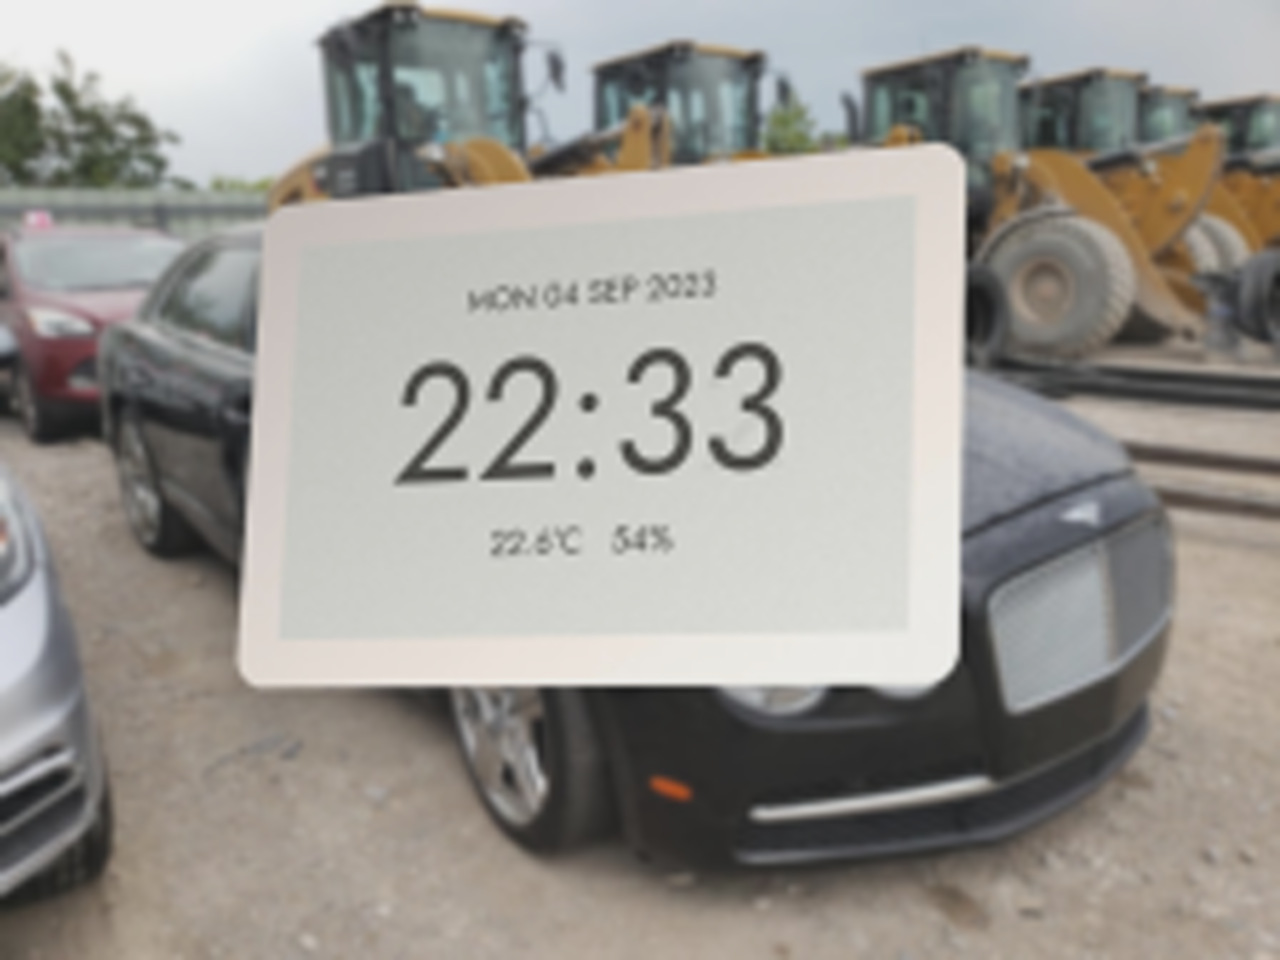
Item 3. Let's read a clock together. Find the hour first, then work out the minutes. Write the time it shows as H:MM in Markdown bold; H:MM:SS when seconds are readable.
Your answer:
**22:33**
